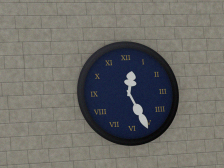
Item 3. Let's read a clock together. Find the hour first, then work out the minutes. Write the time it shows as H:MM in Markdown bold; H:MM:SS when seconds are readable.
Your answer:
**12:26**
